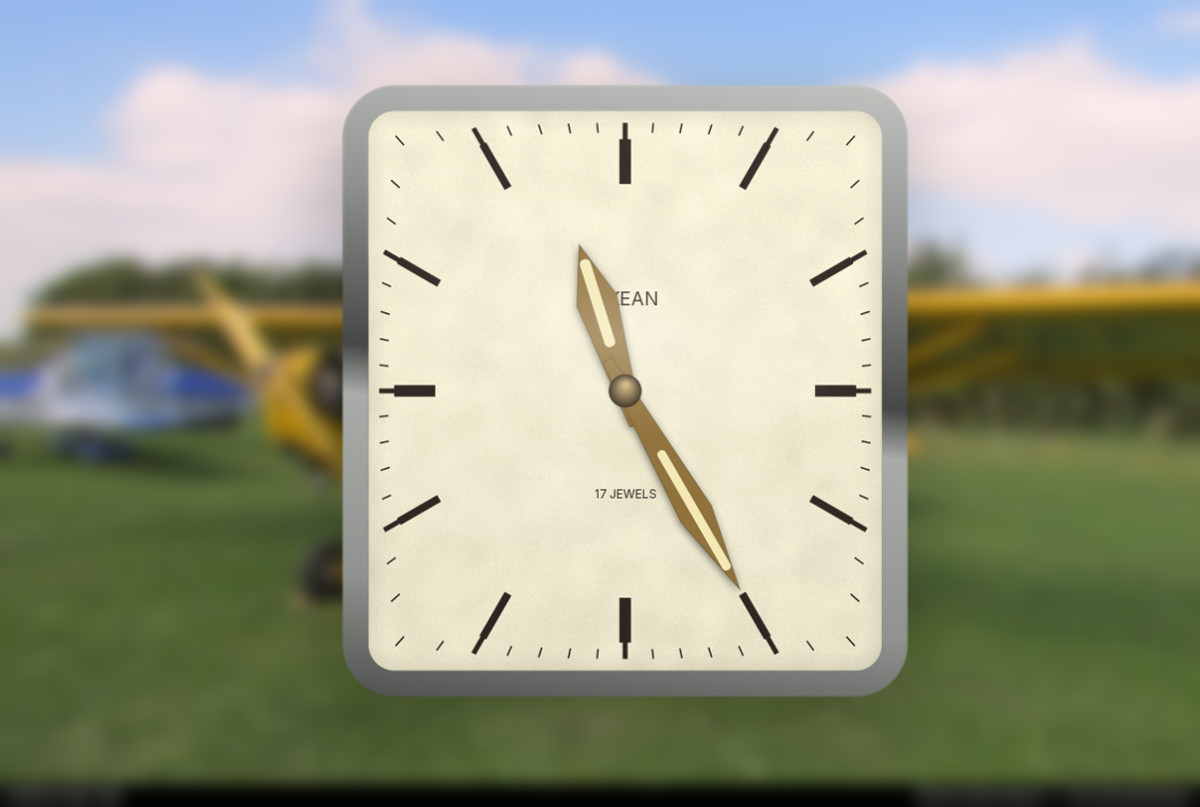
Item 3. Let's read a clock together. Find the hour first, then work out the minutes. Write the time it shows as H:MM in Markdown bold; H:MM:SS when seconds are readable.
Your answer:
**11:25**
